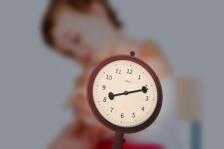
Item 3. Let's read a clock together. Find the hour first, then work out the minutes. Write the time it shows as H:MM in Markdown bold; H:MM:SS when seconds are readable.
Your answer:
**8:11**
